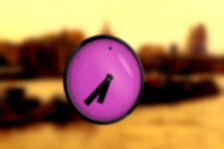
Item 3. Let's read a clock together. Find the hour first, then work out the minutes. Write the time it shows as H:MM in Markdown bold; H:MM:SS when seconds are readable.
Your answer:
**6:37**
